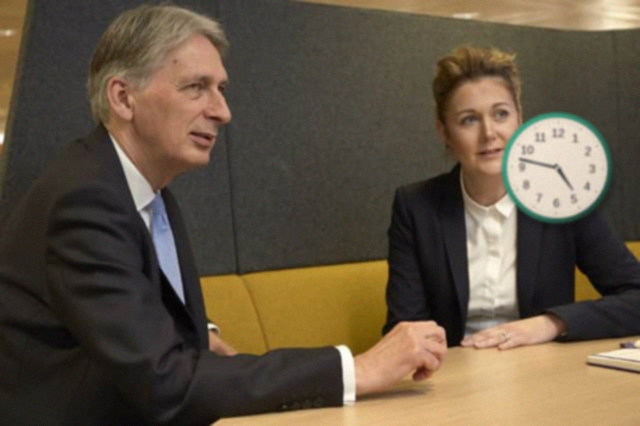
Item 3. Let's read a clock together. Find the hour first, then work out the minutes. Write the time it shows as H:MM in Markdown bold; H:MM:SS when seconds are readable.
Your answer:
**4:47**
